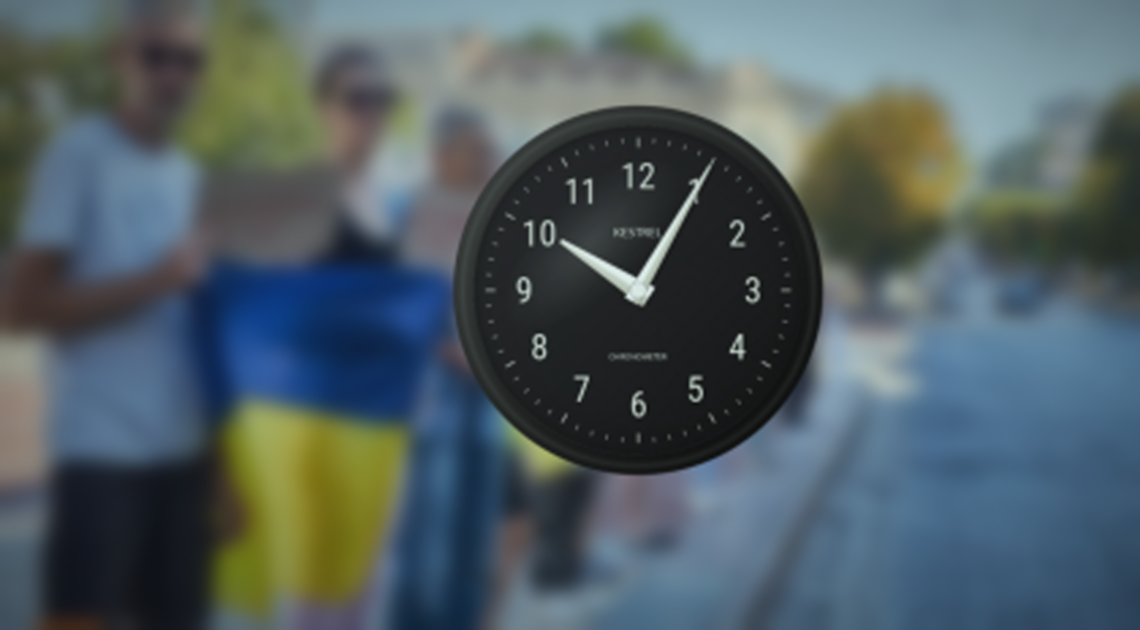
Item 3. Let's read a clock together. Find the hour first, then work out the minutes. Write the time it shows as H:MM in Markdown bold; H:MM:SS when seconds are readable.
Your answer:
**10:05**
